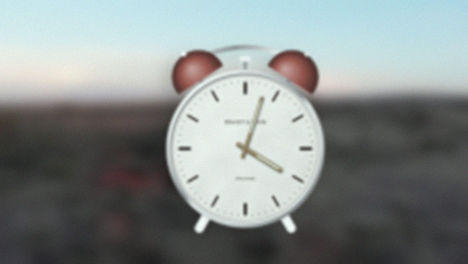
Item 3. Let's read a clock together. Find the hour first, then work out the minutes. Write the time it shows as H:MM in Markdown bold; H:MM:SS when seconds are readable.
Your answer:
**4:03**
